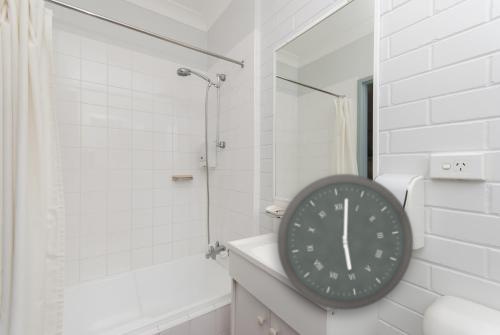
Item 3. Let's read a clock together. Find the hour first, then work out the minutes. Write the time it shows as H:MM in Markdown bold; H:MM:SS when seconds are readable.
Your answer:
**6:02**
